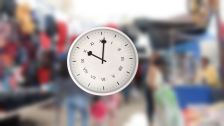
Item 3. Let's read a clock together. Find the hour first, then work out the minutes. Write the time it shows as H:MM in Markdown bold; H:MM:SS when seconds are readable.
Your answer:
**10:01**
